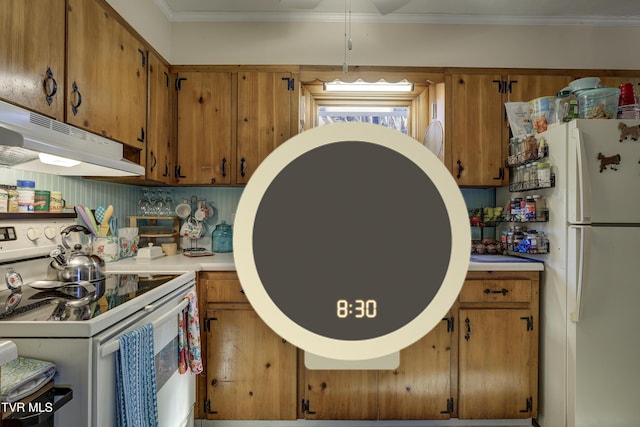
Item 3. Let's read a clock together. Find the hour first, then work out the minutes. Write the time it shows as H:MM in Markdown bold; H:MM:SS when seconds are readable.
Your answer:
**8:30**
